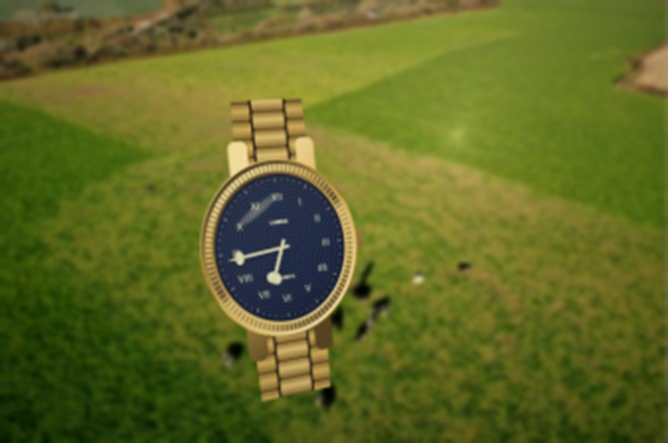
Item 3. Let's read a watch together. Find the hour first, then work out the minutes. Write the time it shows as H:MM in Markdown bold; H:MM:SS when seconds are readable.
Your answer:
**6:44**
